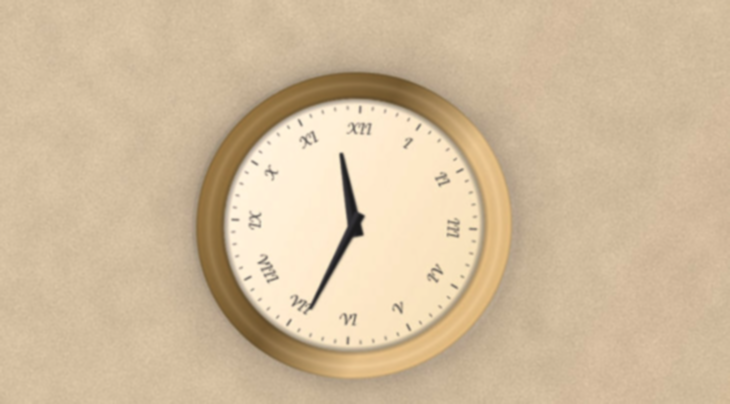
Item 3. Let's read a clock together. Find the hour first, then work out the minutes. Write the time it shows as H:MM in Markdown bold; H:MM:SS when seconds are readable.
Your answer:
**11:34**
